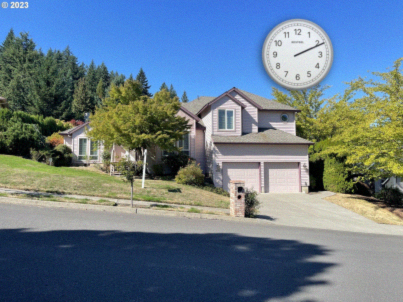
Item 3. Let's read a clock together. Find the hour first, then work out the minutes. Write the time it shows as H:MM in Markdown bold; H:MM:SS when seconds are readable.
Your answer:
**2:11**
